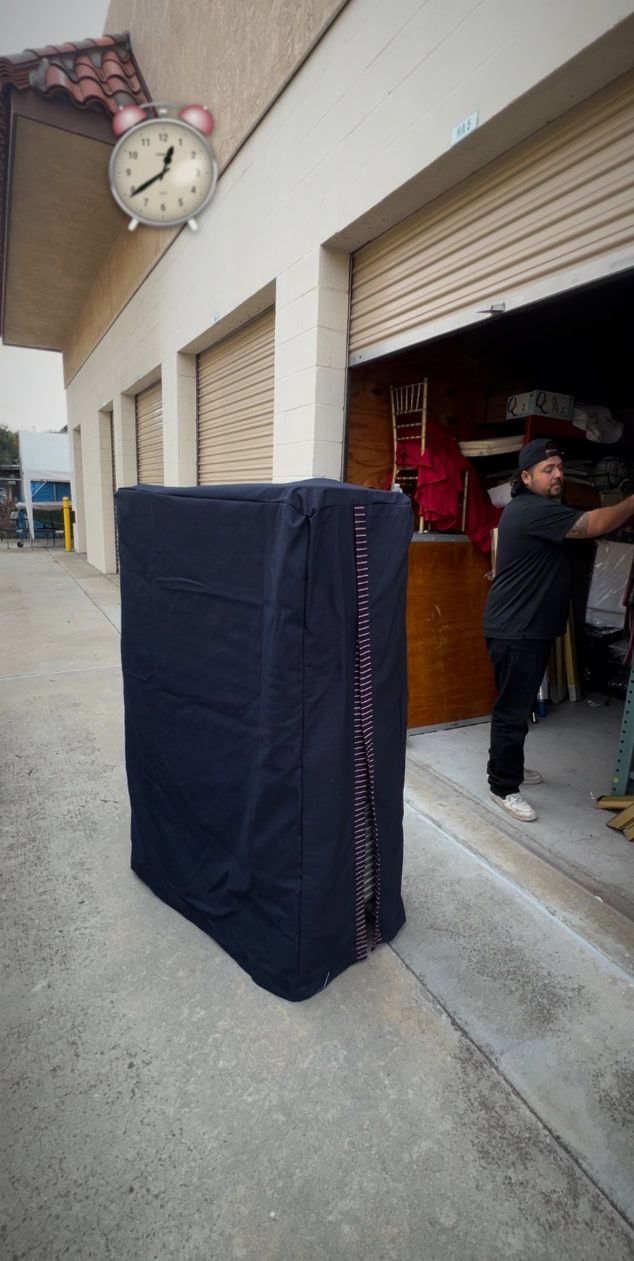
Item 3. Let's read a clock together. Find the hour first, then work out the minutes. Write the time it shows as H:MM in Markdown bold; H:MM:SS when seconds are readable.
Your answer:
**12:39**
